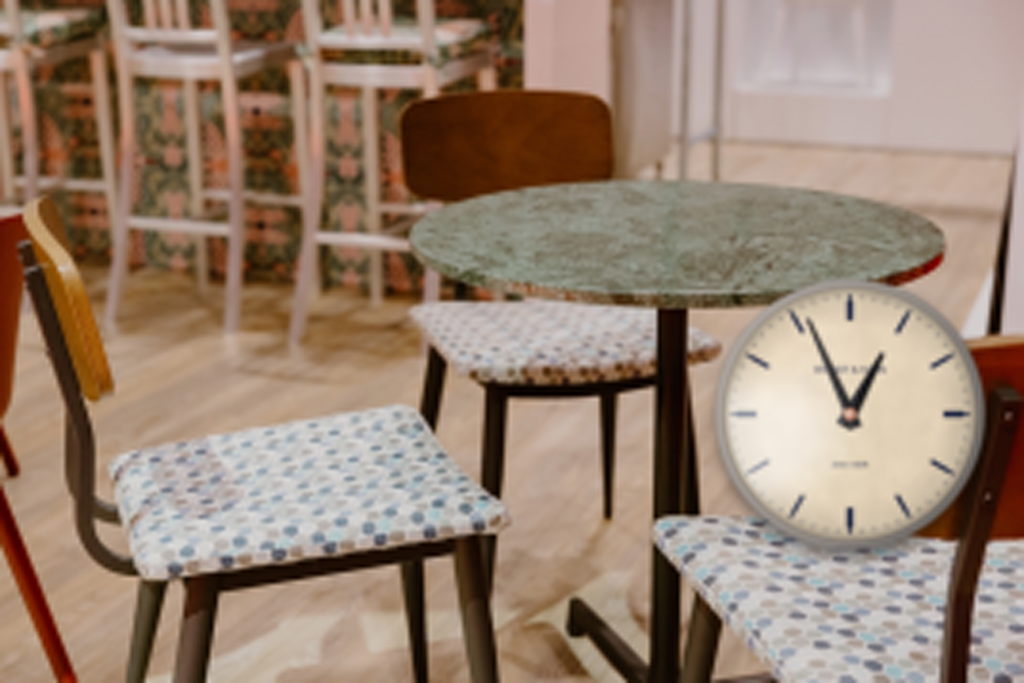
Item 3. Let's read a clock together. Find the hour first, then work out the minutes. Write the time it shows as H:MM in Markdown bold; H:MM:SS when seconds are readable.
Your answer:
**12:56**
